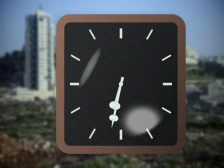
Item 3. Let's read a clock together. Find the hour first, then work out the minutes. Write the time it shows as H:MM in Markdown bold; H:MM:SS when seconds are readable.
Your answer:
**6:32**
